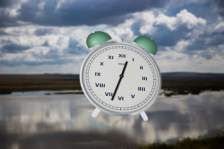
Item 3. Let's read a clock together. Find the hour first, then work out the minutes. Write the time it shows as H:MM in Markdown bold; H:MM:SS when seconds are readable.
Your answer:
**12:33**
